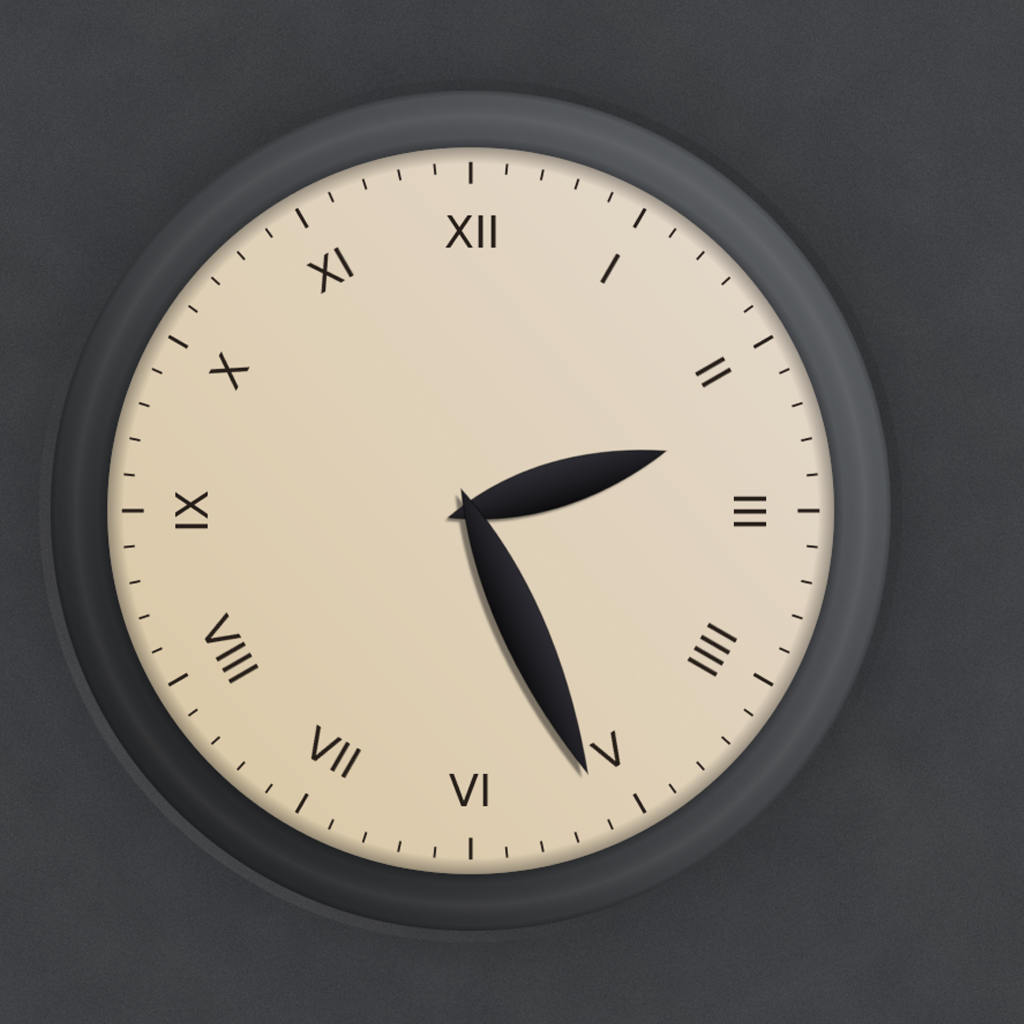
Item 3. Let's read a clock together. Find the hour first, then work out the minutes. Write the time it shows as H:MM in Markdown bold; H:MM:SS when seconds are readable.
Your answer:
**2:26**
